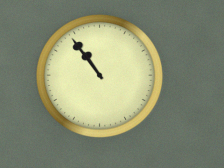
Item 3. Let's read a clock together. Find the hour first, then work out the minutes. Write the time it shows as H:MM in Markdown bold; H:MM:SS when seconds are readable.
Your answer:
**10:54**
